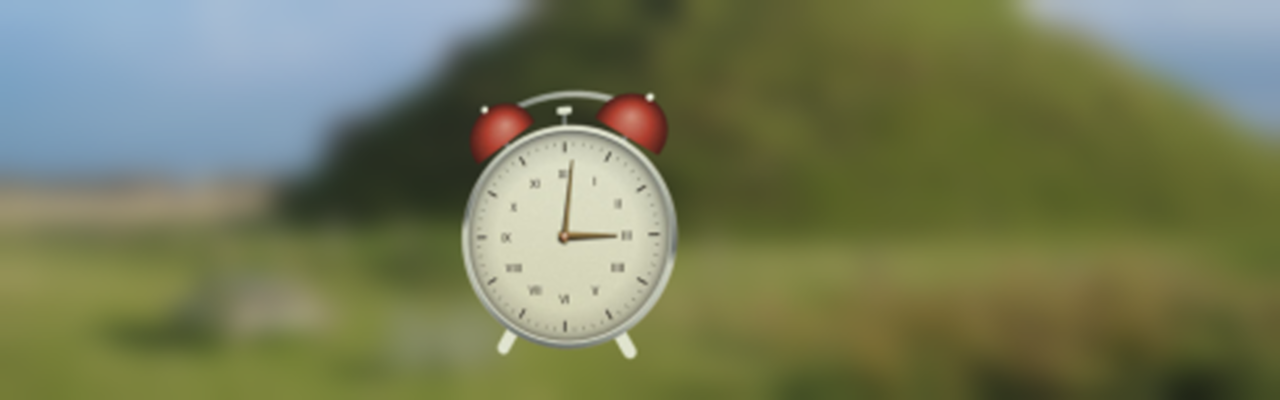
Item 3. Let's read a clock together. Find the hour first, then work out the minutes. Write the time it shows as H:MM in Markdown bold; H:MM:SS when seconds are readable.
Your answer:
**3:01**
